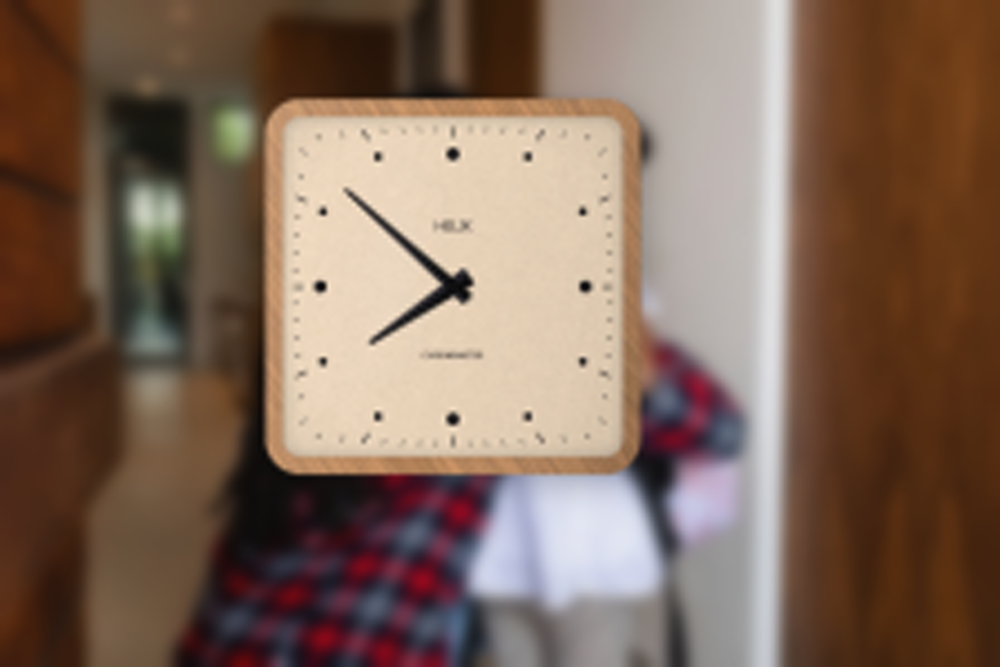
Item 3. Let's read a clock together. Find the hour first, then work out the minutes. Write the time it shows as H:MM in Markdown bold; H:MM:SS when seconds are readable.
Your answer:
**7:52**
